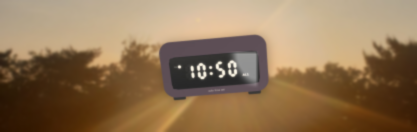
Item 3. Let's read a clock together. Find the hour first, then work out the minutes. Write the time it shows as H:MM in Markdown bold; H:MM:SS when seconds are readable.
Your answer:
**10:50**
